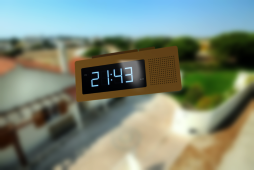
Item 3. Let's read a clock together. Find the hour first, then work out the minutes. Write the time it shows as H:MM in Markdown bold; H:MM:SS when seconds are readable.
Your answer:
**21:43**
